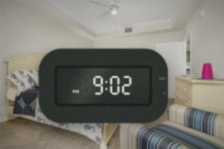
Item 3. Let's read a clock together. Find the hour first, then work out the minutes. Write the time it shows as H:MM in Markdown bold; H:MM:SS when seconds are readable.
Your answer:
**9:02**
